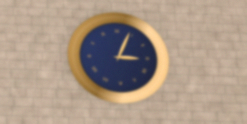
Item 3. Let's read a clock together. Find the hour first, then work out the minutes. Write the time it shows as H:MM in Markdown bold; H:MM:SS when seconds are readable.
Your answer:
**3:04**
